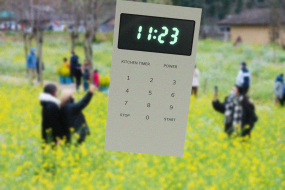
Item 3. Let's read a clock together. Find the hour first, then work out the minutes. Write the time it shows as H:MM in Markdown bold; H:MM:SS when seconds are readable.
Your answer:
**11:23**
